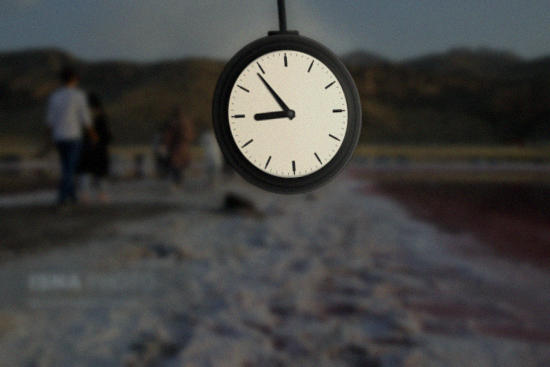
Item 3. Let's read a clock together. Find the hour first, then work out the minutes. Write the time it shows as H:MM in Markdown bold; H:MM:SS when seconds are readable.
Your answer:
**8:54**
